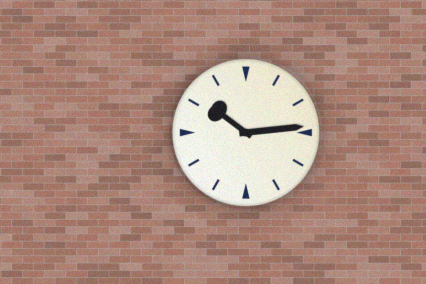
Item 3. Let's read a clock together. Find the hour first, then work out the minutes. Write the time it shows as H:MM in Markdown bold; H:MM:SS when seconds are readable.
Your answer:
**10:14**
